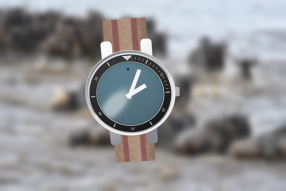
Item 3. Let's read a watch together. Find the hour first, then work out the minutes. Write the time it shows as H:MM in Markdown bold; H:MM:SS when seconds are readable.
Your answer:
**2:04**
